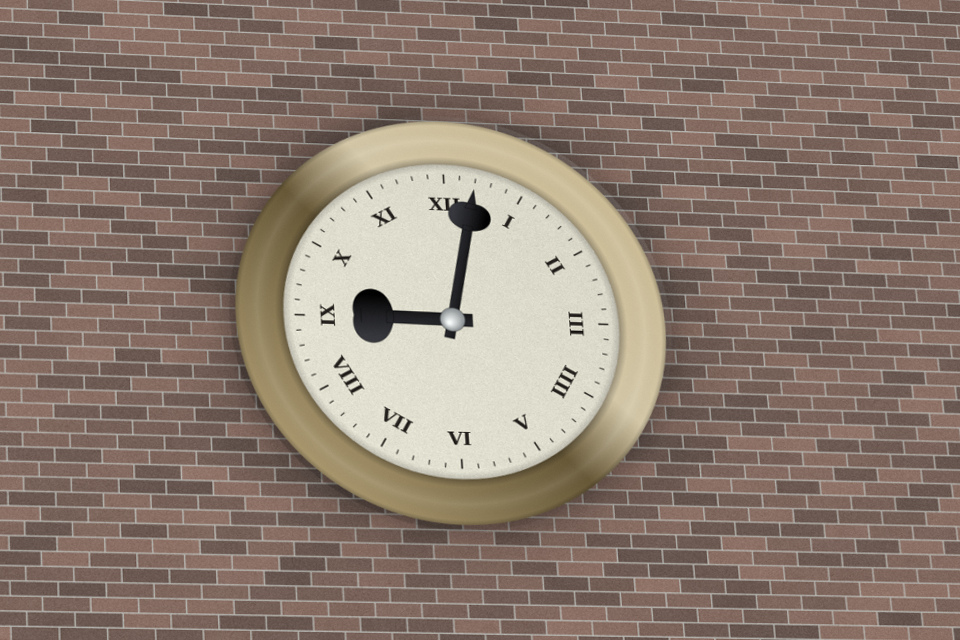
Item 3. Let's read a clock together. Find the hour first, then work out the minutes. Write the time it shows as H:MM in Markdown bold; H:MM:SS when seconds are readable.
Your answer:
**9:02**
